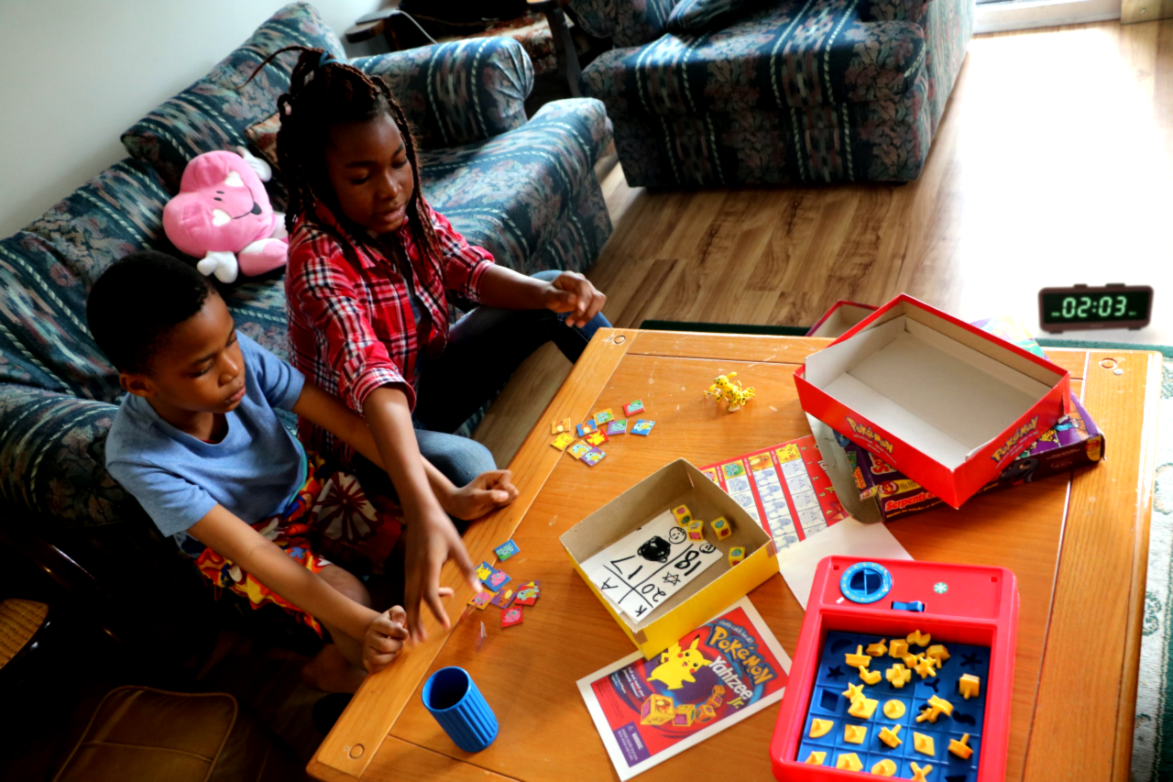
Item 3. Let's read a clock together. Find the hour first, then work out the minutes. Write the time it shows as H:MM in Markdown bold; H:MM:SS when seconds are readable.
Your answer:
**2:03**
